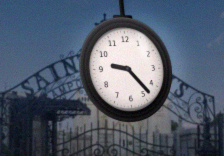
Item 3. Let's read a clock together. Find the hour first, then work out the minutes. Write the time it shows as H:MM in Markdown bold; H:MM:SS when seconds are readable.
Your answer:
**9:23**
